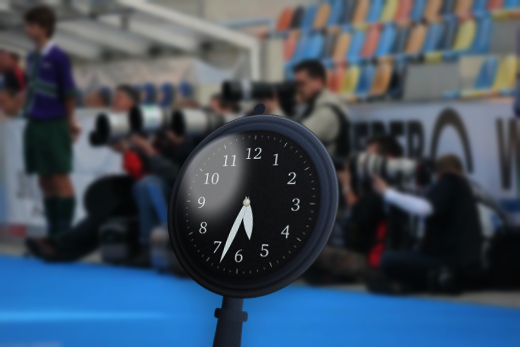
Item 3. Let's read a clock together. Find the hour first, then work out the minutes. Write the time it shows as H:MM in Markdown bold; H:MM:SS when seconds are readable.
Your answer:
**5:33**
